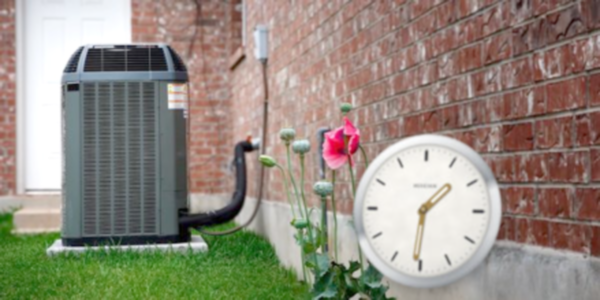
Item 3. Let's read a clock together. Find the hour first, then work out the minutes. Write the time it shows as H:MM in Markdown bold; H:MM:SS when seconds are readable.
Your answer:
**1:31**
